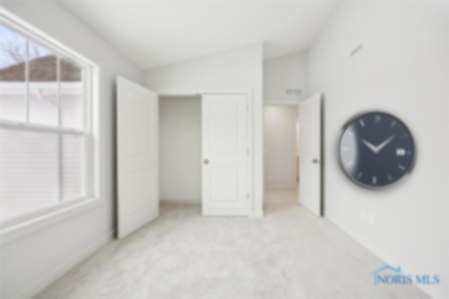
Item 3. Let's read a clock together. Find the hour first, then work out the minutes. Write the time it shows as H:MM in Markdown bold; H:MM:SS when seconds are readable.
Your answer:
**10:08**
